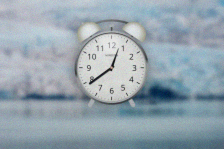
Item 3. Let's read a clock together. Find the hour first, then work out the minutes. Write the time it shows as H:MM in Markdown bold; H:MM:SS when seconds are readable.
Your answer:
**12:39**
